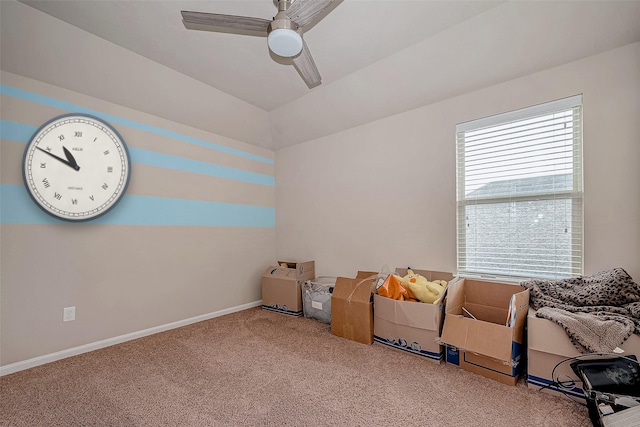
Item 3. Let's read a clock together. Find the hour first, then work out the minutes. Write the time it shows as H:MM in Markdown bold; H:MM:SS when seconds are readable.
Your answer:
**10:49**
